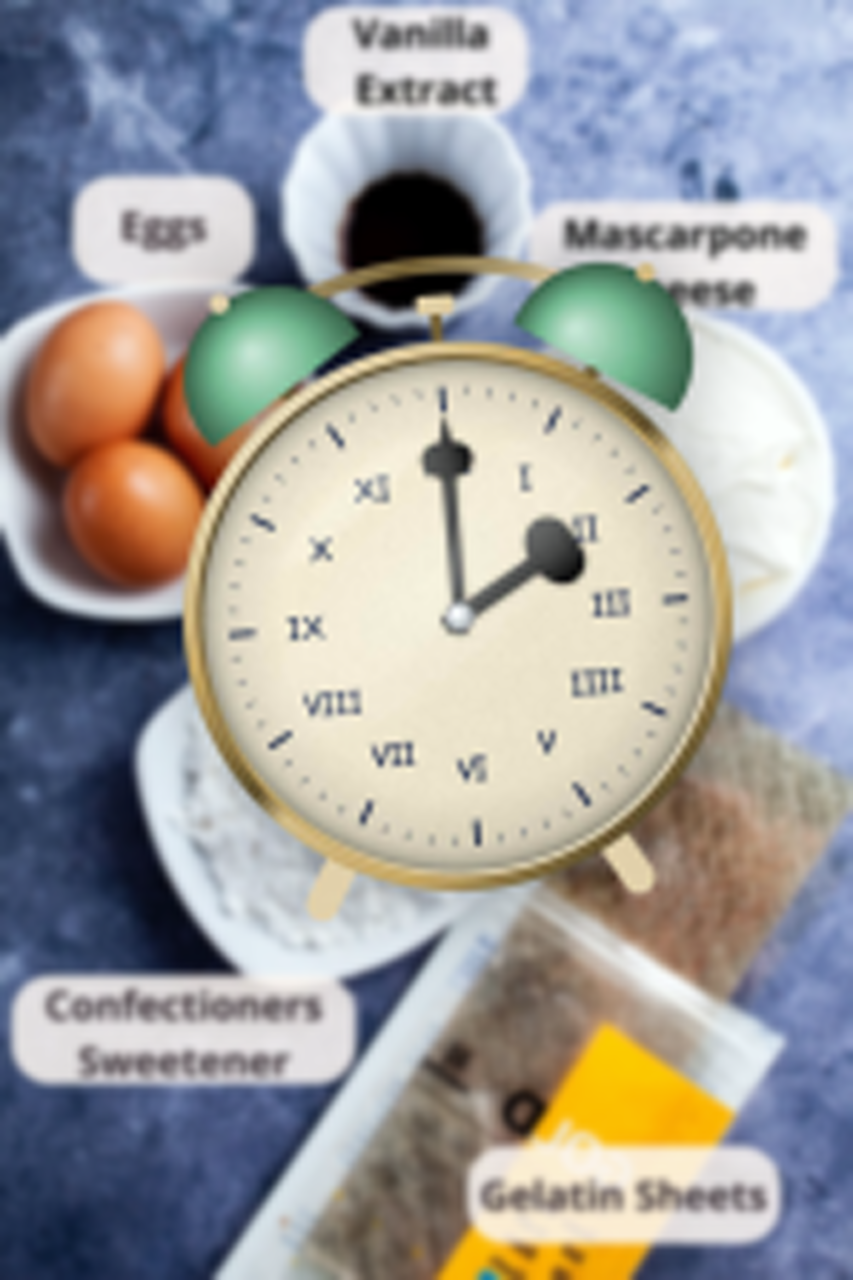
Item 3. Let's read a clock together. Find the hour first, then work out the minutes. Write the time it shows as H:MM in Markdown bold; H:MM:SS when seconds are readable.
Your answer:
**2:00**
